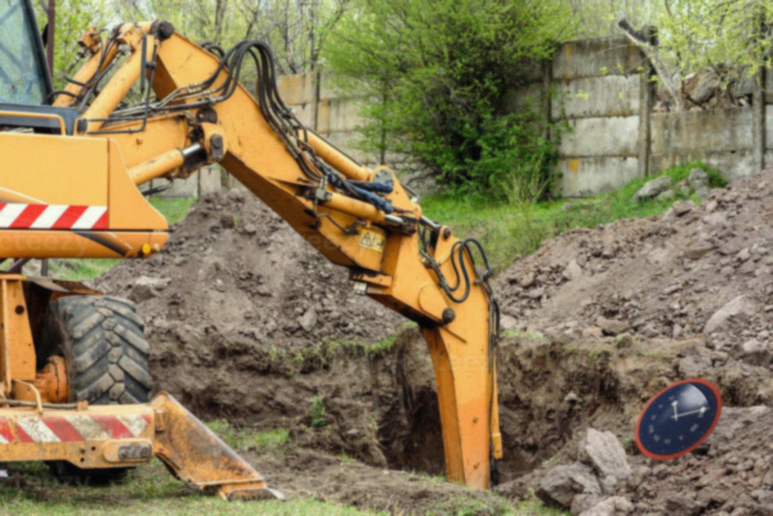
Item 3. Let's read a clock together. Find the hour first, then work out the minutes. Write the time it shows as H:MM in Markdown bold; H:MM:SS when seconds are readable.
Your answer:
**11:13**
